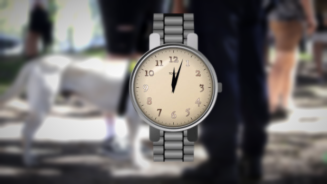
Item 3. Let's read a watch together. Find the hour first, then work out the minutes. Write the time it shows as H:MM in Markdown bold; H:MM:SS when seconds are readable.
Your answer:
**12:03**
